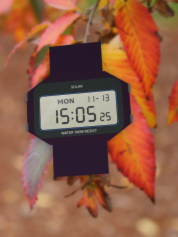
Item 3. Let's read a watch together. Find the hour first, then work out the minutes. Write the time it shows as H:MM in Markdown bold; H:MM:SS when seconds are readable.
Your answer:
**15:05**
